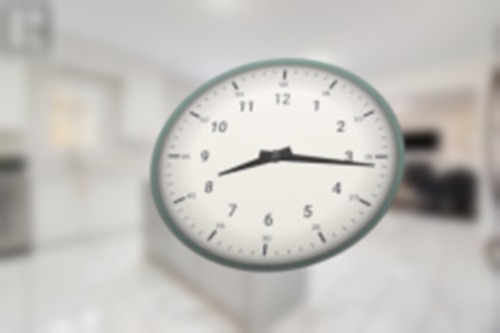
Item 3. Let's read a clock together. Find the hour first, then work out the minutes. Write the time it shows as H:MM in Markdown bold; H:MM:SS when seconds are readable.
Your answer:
**8:16**
